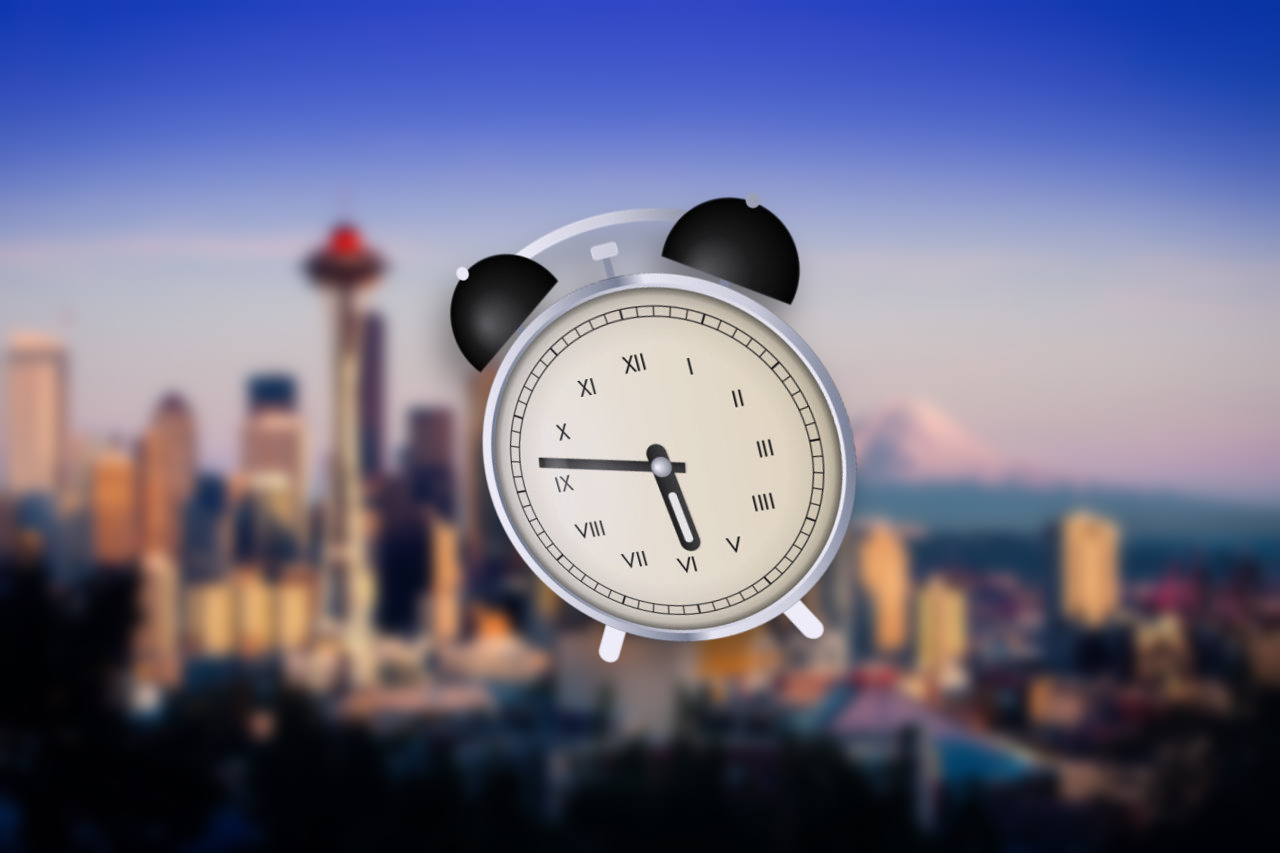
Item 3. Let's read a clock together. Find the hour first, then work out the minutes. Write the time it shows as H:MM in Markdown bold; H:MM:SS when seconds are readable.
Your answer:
**5:47**
